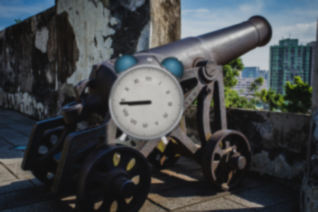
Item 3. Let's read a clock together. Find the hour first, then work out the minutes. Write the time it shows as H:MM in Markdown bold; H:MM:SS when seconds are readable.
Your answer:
**8:44**
